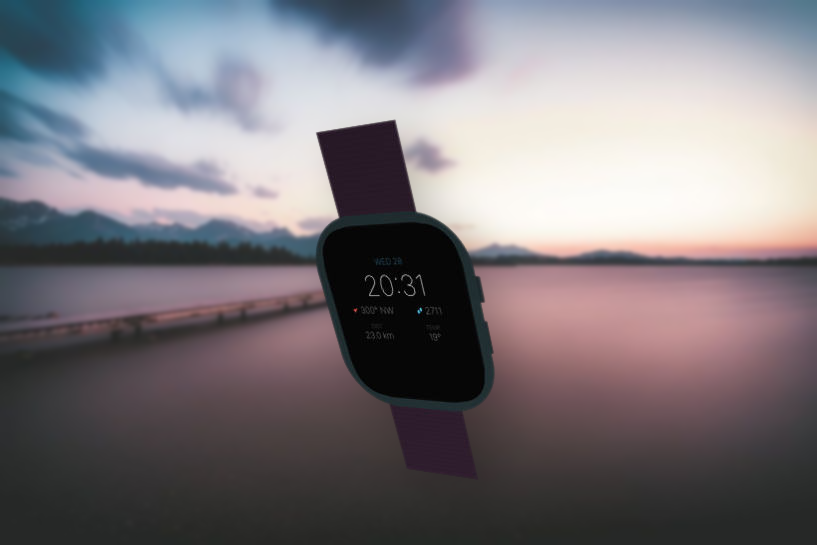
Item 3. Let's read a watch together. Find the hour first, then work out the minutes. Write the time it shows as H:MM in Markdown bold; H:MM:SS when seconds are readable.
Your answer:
**20:31**
